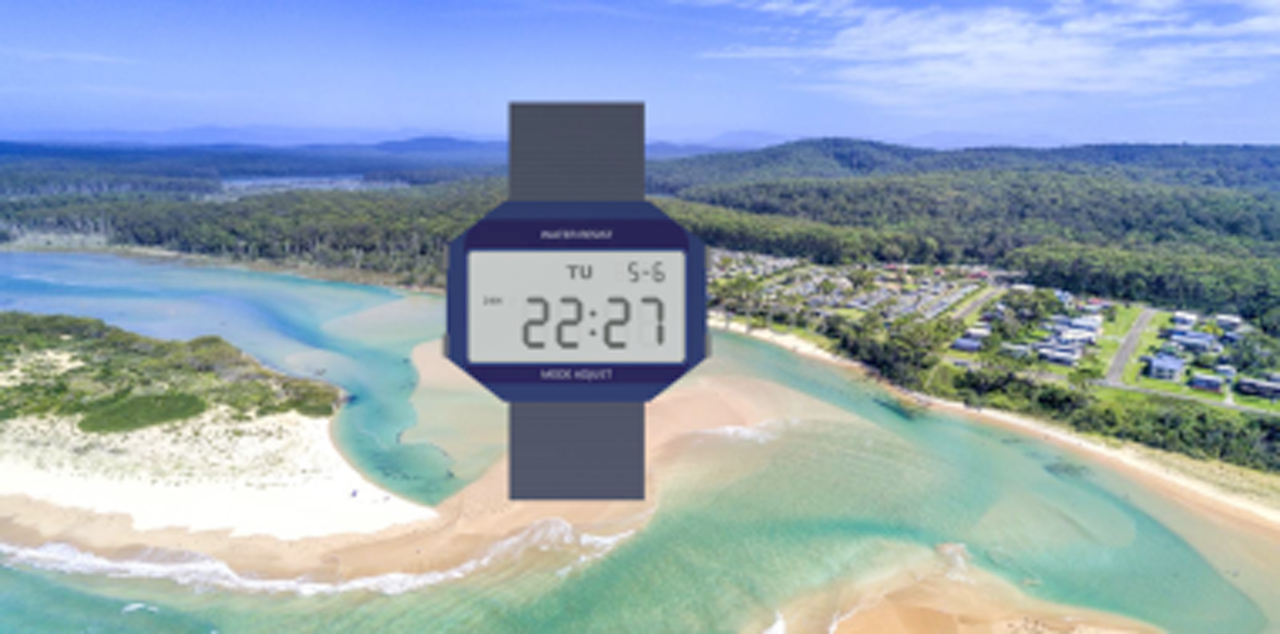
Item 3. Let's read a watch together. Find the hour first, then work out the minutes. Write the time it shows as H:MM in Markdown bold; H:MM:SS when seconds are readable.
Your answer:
**22:27**
